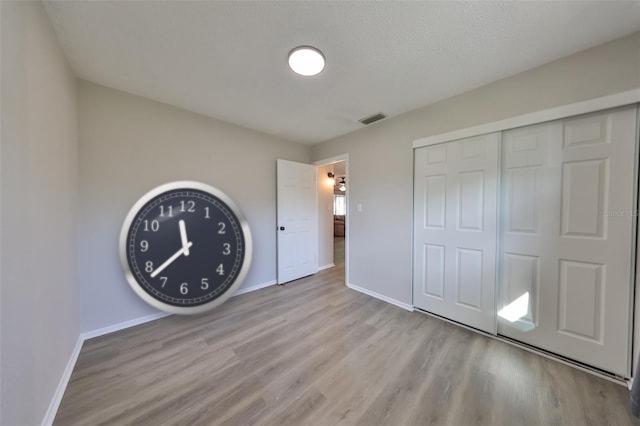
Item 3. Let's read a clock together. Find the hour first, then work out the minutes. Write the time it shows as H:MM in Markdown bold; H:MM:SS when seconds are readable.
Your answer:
**11:38**
